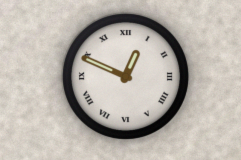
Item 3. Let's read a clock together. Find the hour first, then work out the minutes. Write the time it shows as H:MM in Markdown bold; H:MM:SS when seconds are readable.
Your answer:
**12:49**
